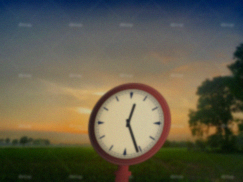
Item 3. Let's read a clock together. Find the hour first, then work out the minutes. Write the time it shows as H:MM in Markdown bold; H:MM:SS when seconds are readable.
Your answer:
**12:26**
